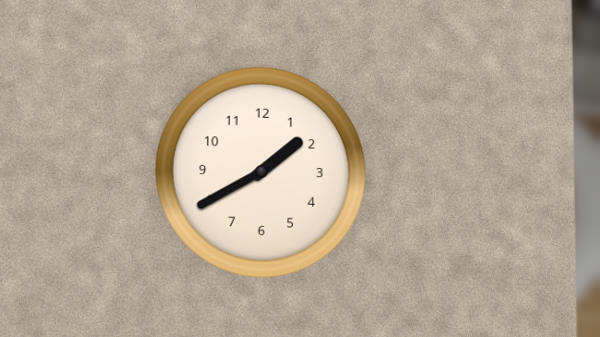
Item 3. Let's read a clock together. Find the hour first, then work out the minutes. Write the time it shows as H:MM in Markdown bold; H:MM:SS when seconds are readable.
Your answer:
**1:40**
